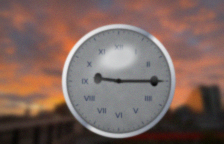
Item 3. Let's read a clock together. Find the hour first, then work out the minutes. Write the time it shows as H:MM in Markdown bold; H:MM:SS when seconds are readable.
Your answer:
**9:15**
